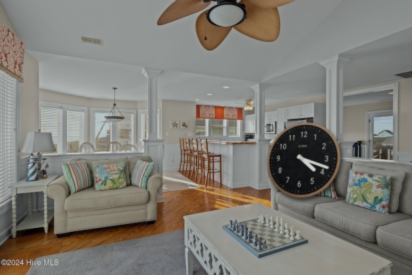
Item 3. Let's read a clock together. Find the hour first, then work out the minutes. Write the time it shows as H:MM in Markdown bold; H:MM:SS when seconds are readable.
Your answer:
**4:18**
